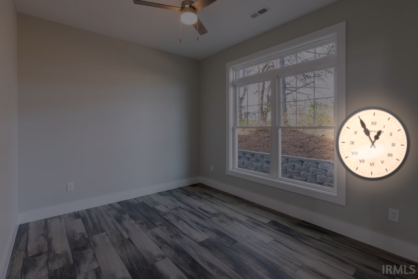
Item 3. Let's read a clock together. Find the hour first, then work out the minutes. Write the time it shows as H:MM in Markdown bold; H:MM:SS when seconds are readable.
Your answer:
**12:55**
